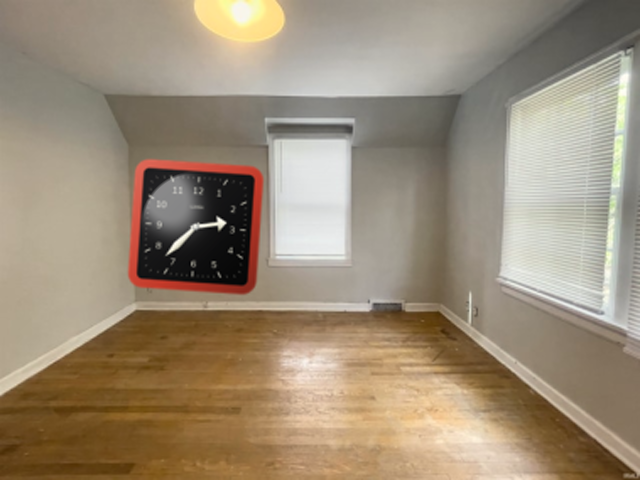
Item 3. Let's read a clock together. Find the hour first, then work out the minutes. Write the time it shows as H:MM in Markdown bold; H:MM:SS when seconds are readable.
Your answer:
**2:37**
